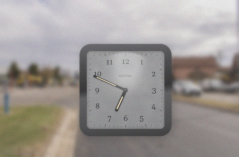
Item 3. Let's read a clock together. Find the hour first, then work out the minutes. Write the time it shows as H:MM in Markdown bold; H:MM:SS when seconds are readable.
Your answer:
**6:49**
